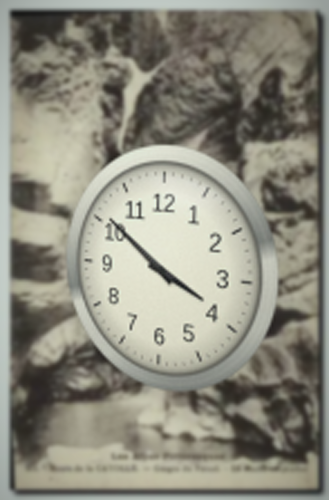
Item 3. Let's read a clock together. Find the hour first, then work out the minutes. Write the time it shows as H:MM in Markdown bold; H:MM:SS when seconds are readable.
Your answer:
**3:51**
